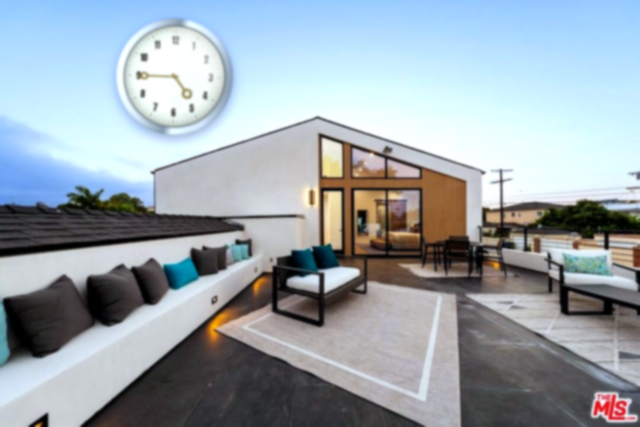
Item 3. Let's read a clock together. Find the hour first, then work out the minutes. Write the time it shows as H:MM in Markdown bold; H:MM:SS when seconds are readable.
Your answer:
**4:45**
